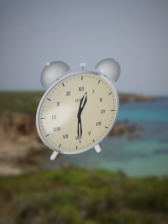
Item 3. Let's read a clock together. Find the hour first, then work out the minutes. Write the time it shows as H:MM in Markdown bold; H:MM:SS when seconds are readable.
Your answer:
**12:29**
